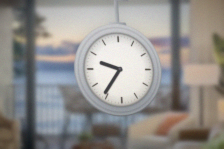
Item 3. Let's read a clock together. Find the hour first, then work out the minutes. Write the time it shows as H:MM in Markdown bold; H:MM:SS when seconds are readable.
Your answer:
**9:36**
